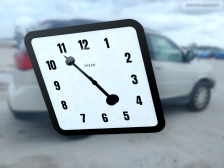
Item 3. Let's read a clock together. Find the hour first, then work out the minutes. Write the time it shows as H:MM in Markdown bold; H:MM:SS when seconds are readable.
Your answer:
**4:54**
